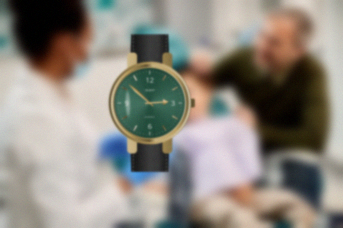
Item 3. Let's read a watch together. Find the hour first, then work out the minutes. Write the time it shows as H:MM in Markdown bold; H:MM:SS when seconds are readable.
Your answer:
**2:52**
